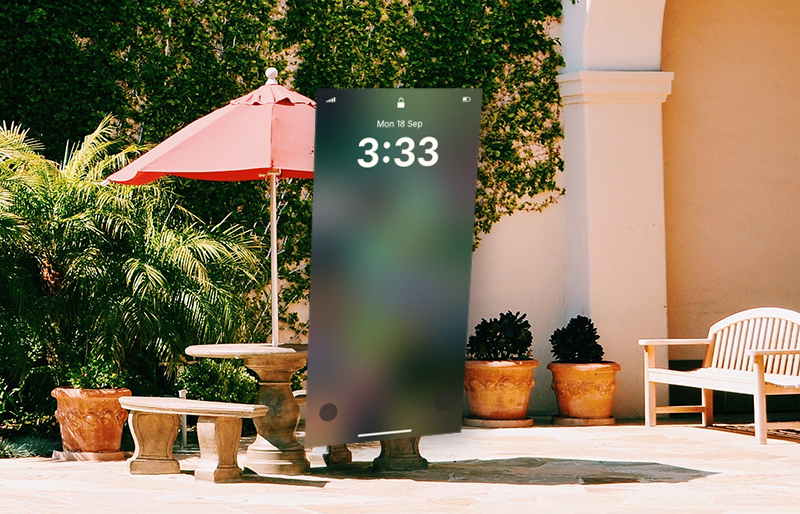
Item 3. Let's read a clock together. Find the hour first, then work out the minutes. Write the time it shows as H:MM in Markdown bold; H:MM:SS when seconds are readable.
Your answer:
**3:33**
